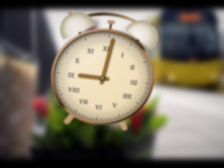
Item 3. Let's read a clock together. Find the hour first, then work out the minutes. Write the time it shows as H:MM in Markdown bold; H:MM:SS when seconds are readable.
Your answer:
**9:01**
